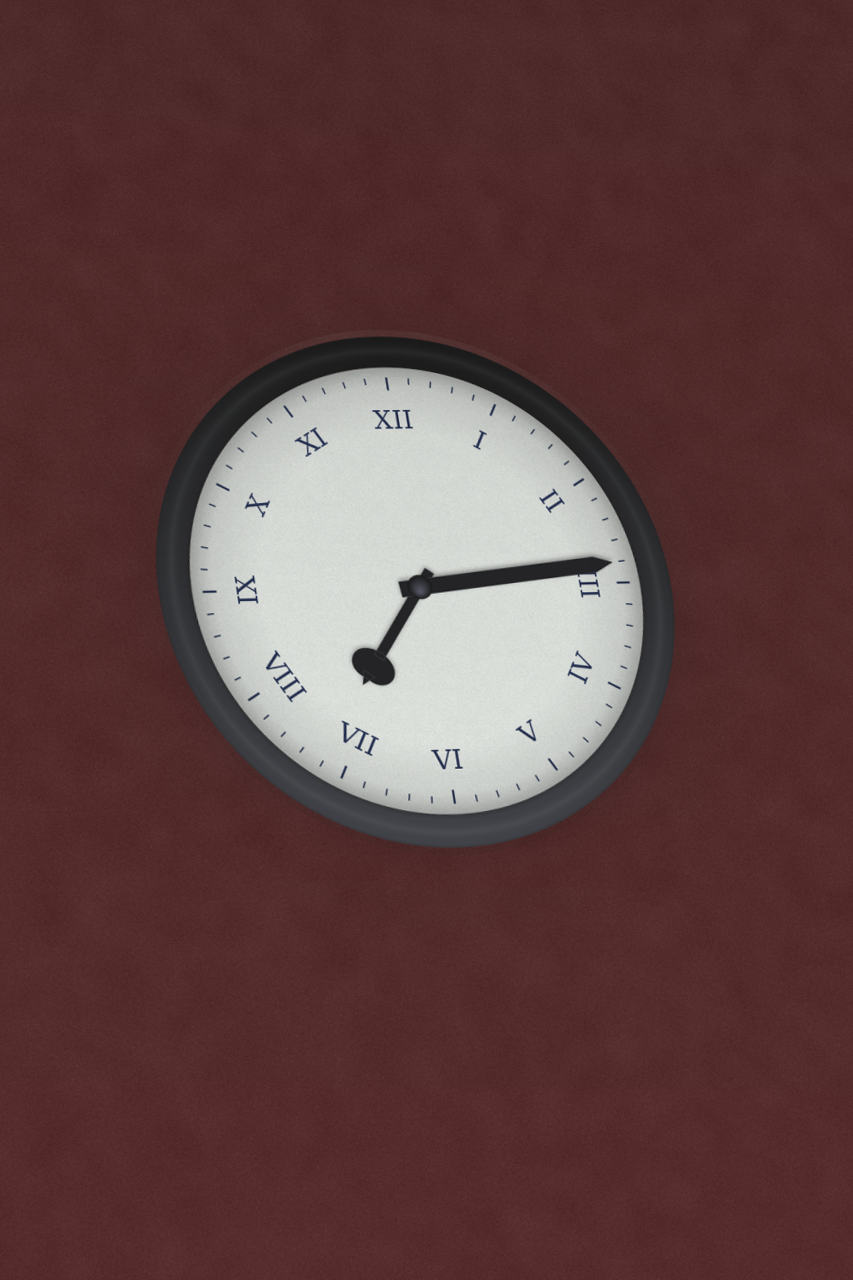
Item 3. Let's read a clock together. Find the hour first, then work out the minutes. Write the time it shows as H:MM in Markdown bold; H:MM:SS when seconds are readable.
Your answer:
**7:14**
